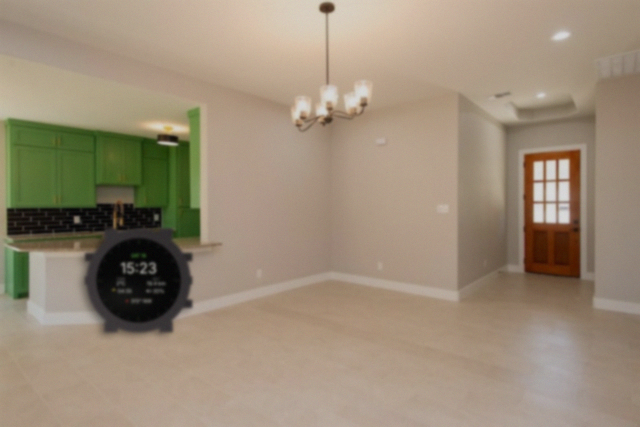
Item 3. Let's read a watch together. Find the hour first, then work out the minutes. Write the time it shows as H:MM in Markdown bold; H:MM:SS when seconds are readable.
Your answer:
**15:23**
